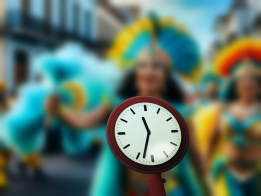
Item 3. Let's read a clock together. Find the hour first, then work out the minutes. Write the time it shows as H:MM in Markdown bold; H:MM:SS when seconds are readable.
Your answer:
**11:33**
